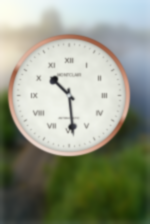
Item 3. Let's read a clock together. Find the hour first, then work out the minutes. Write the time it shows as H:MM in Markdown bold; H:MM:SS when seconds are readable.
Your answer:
**10:29**
